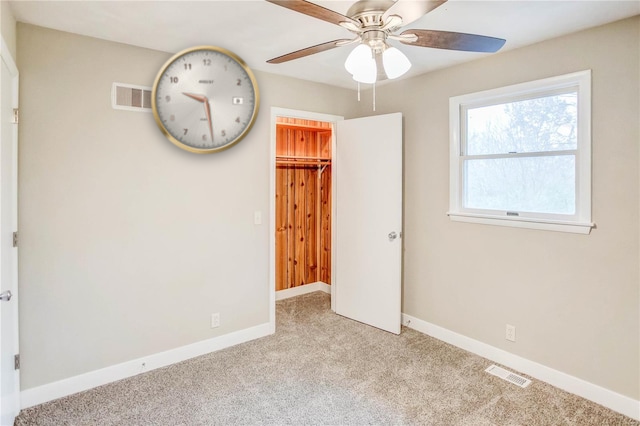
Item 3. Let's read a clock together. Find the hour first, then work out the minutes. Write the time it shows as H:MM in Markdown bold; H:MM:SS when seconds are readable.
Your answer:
**9:28**
